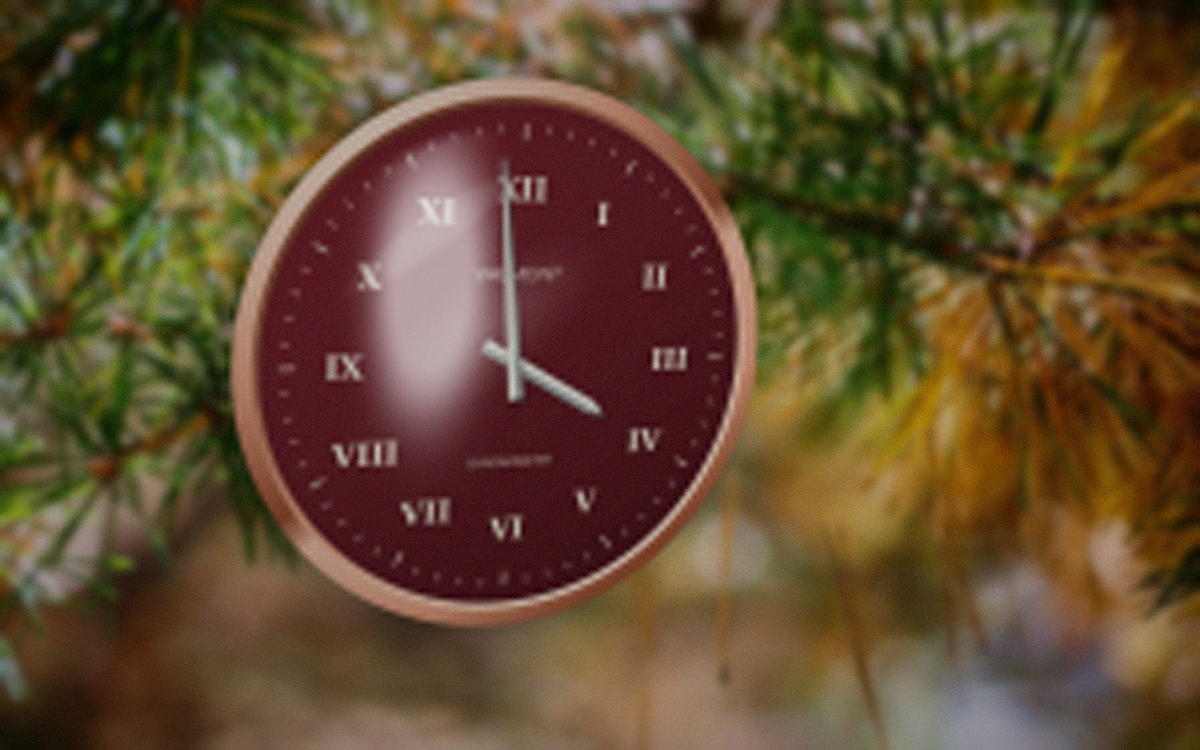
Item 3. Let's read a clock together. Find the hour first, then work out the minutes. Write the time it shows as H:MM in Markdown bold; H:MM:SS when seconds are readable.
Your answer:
**3:59**
